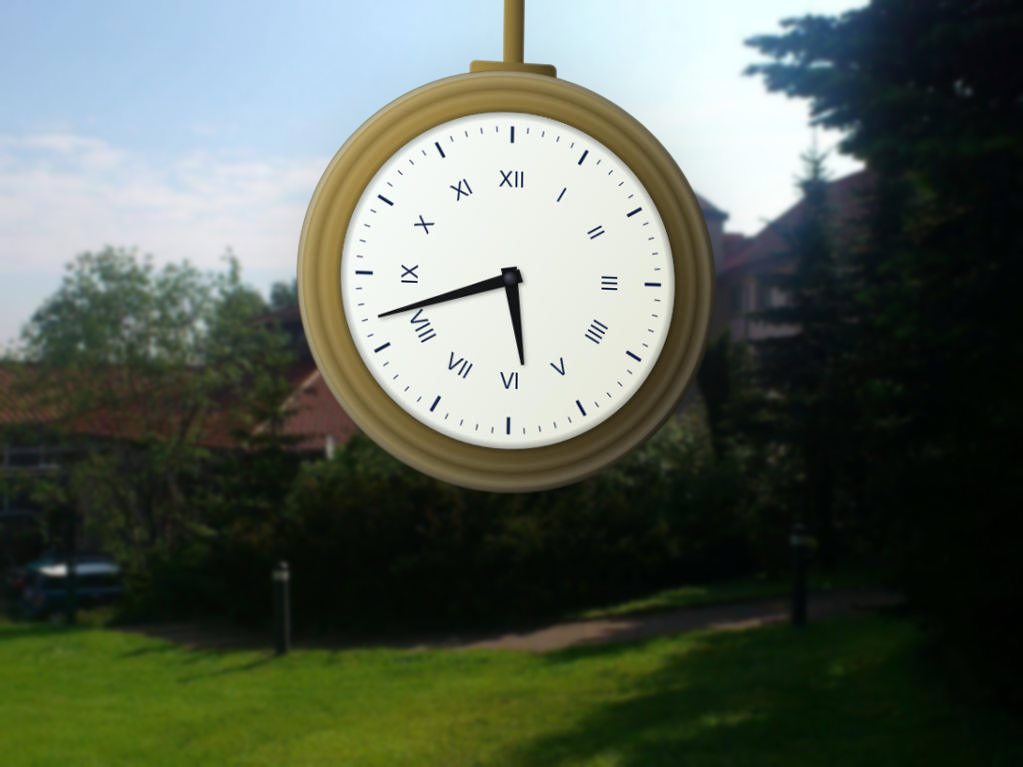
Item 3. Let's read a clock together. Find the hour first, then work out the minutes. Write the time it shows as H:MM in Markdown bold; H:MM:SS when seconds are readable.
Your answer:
**5:42**
